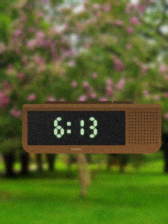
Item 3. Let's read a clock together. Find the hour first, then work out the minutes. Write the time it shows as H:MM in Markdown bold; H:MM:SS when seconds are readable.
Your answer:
**6:13**
